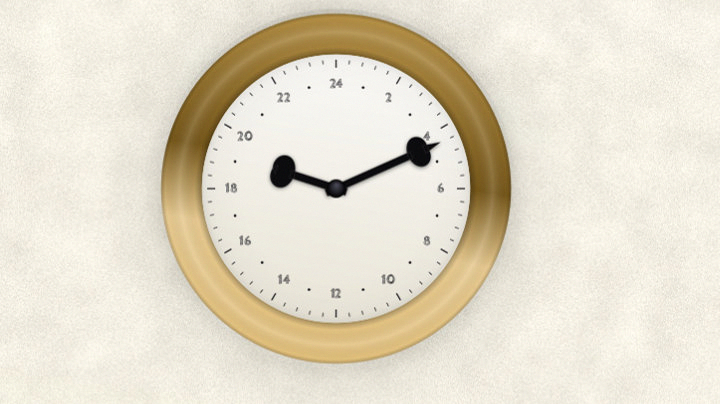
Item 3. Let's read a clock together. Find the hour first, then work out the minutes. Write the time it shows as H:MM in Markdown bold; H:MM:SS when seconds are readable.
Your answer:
**19:11**
